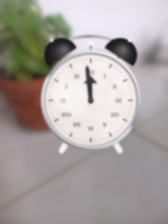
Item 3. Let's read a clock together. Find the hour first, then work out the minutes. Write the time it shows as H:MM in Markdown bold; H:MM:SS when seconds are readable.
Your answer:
**11:59**
